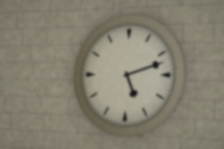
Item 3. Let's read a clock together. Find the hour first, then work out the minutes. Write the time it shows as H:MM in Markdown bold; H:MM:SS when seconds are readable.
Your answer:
**5:12**
